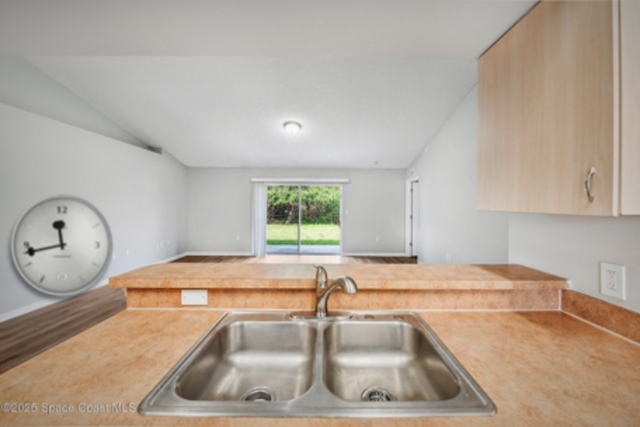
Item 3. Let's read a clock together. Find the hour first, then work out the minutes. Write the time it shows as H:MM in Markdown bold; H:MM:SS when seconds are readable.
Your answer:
**11:43**
